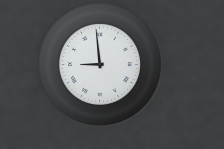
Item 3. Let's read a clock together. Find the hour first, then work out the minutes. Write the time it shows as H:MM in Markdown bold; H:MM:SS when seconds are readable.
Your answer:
**8:59**
